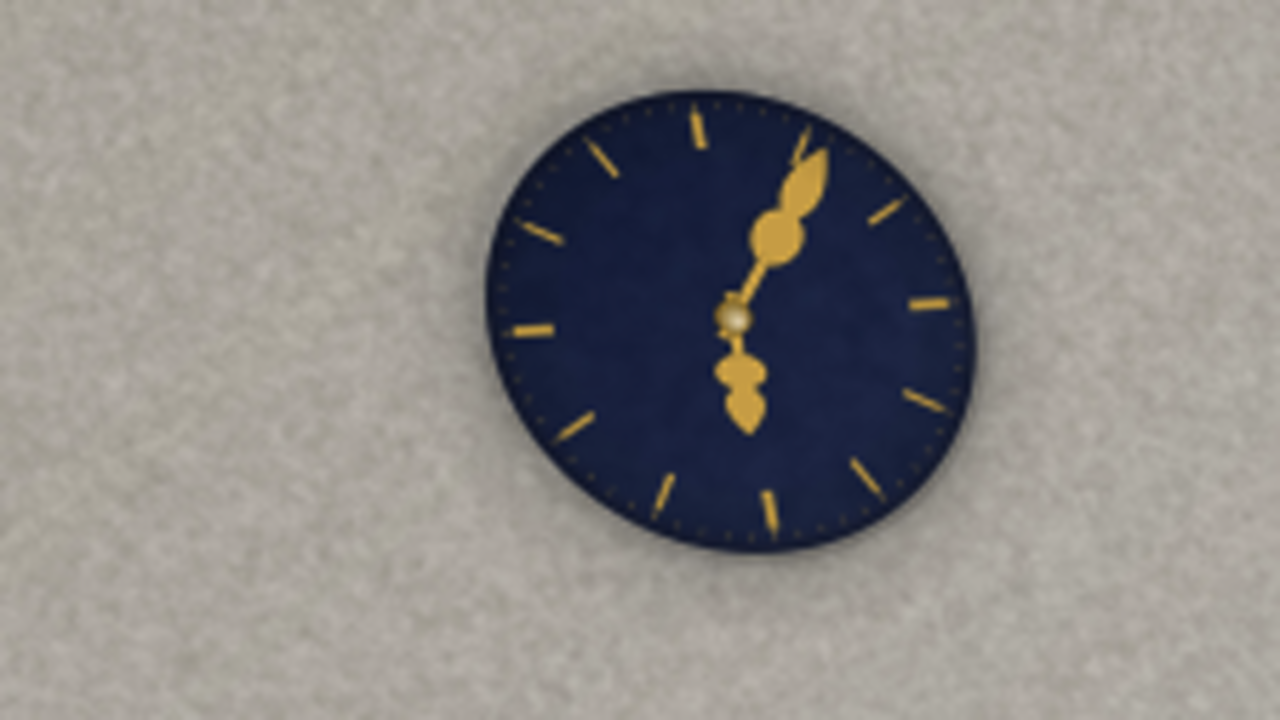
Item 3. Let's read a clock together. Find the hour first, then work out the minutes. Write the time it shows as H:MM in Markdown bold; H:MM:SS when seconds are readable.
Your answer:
**6:06**
